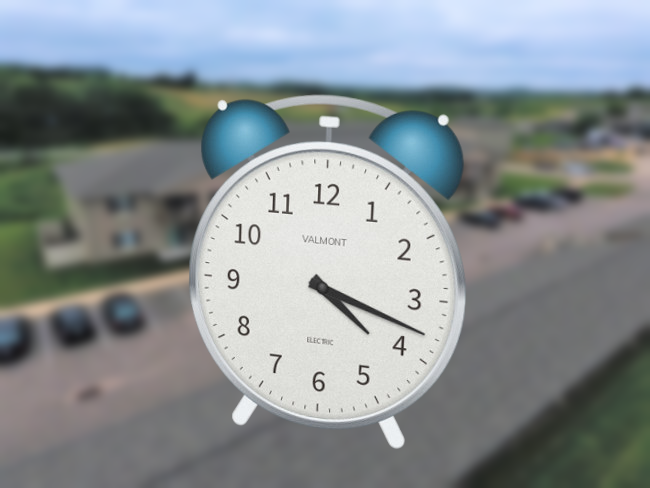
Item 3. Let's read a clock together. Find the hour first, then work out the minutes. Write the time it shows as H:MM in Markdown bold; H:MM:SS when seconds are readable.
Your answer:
**4:18**
